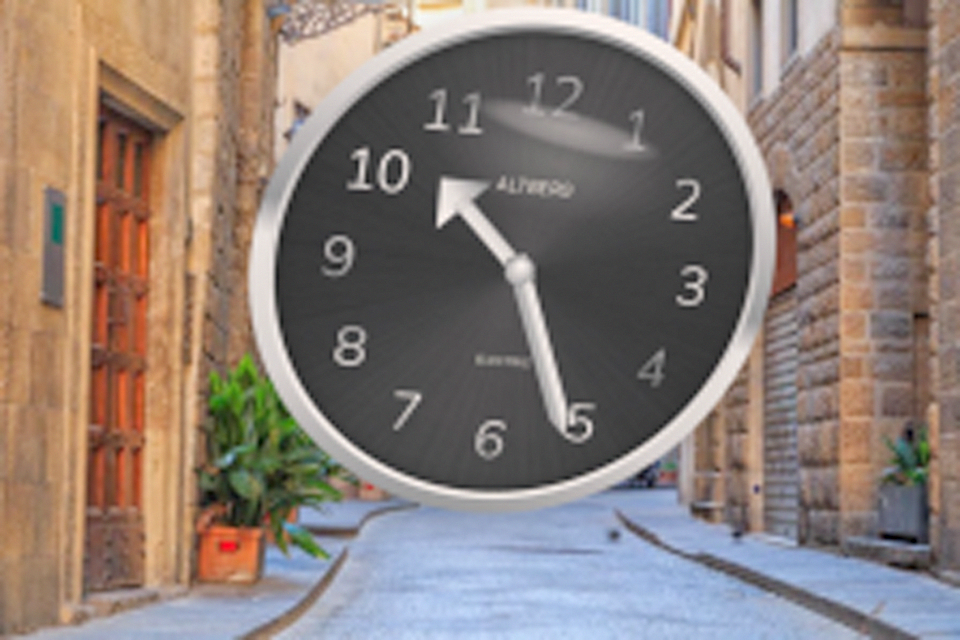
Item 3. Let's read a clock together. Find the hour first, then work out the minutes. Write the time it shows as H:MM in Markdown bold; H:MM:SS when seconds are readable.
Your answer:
**10:26**
